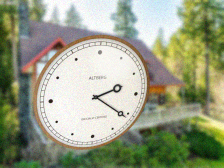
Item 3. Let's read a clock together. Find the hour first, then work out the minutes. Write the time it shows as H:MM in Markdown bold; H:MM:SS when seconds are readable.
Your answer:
**2:21**
